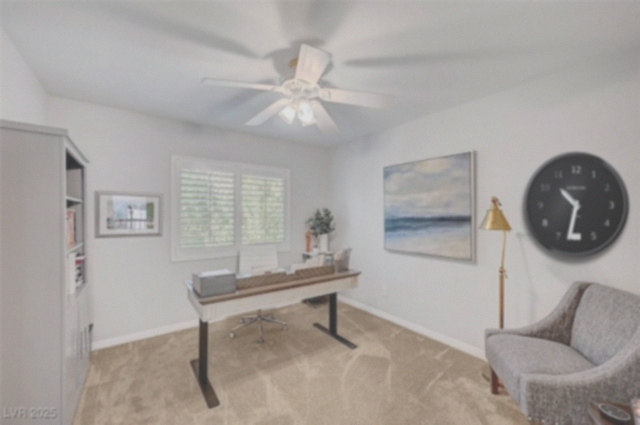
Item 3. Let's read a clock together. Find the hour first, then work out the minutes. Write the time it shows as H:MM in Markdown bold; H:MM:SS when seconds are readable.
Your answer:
**10:32**
